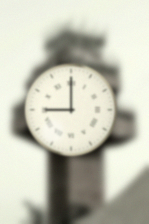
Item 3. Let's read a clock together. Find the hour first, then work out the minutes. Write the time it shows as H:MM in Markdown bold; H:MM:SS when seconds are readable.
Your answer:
**9:00**
